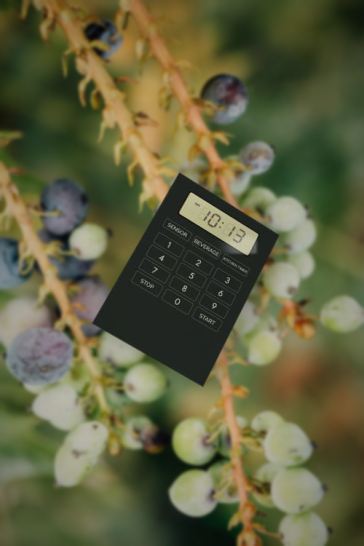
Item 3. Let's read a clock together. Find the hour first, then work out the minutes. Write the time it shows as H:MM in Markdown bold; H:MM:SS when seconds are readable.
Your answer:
**10:13**
